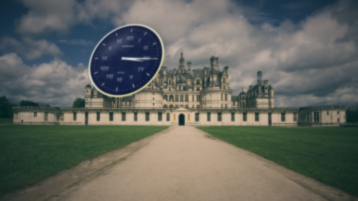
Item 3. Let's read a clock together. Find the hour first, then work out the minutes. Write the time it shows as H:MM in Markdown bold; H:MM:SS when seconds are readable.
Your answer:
**3:15**
